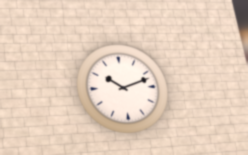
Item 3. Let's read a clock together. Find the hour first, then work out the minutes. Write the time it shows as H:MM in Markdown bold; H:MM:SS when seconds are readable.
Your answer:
**10:12**
